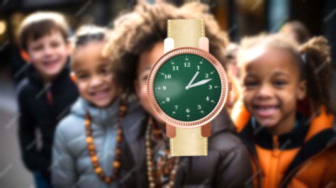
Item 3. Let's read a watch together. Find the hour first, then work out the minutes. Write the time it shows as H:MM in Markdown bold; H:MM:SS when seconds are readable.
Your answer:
**1:12**
